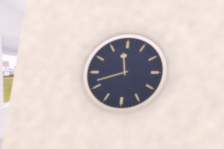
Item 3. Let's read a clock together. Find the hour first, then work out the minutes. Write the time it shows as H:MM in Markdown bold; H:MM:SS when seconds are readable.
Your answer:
**11:42**
